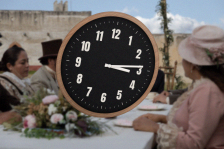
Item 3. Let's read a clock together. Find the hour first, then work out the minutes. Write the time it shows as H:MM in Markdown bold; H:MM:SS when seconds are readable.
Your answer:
**3:14**
